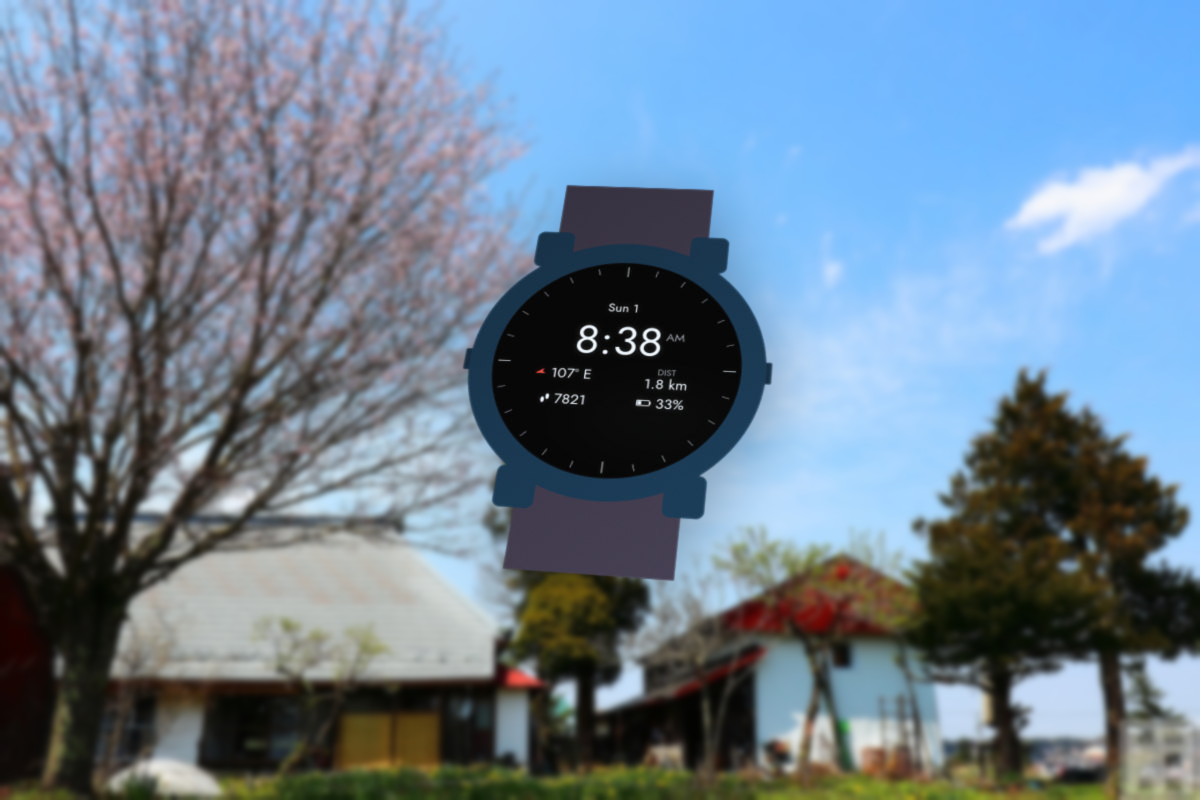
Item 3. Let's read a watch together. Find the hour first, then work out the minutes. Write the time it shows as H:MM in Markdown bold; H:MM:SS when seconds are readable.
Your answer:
**8:38**
